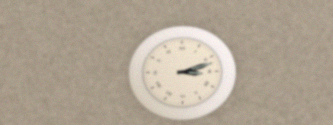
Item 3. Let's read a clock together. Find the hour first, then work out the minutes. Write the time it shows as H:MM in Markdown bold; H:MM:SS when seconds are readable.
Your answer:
**3:12**
